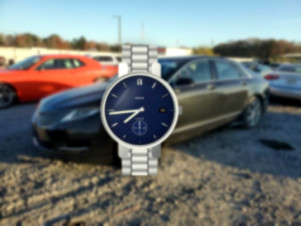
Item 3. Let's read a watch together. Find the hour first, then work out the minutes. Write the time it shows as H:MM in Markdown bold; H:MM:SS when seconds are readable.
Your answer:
**7:44**
